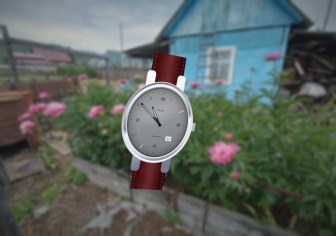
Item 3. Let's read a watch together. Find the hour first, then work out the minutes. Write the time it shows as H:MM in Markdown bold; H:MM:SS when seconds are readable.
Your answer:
**10:51**
